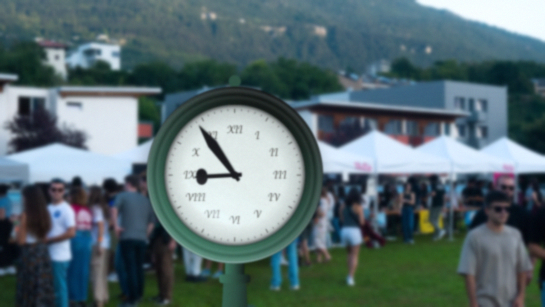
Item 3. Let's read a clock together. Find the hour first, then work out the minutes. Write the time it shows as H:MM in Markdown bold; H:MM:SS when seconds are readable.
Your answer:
**8:54**
